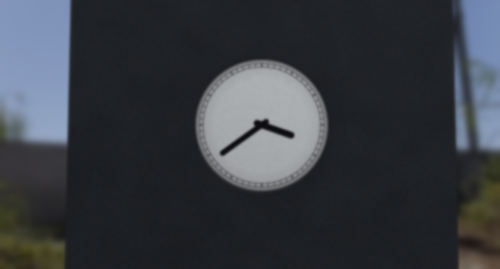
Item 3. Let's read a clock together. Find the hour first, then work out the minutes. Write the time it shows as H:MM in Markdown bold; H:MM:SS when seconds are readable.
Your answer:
**3:39**
